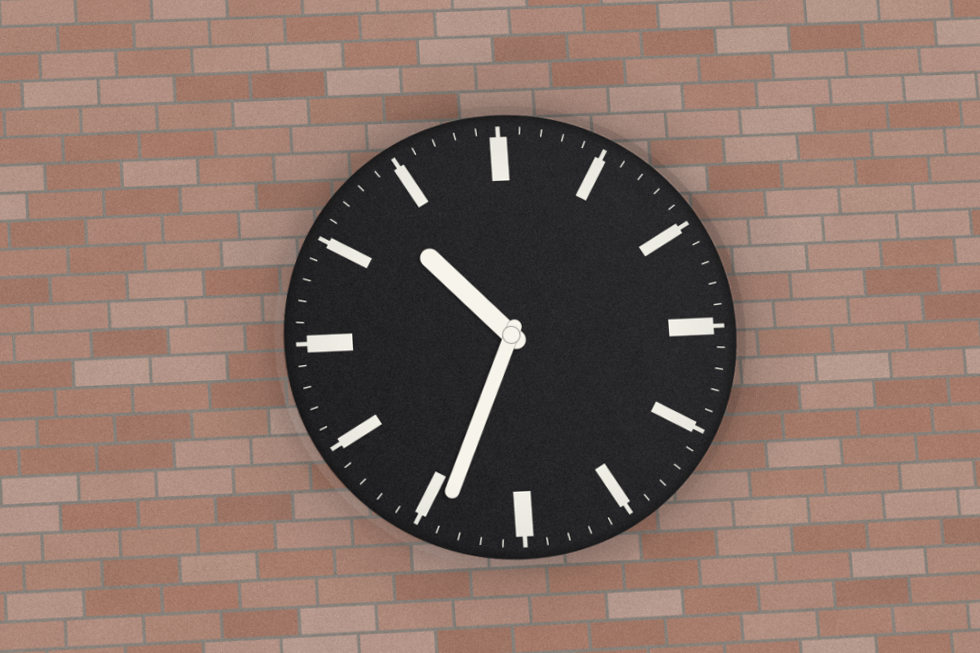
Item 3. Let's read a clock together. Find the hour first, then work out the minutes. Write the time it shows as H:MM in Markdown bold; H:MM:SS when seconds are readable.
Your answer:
**10:34**
